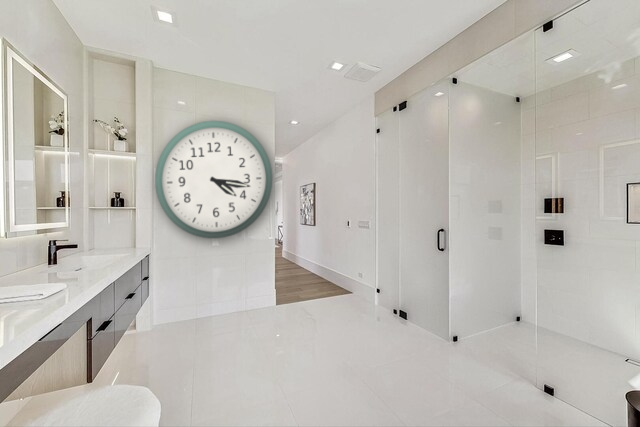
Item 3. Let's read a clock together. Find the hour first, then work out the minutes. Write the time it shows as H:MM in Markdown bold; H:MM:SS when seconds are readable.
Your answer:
**4:17**
